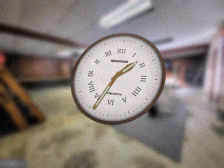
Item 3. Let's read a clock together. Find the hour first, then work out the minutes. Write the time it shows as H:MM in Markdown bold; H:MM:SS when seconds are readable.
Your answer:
**1:34**
